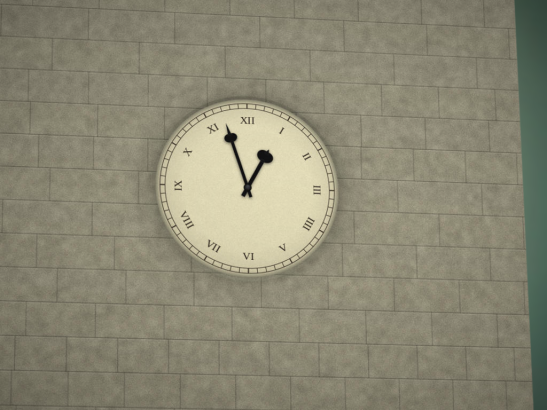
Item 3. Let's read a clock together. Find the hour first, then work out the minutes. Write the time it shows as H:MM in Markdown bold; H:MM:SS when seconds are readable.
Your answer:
**12:57**
